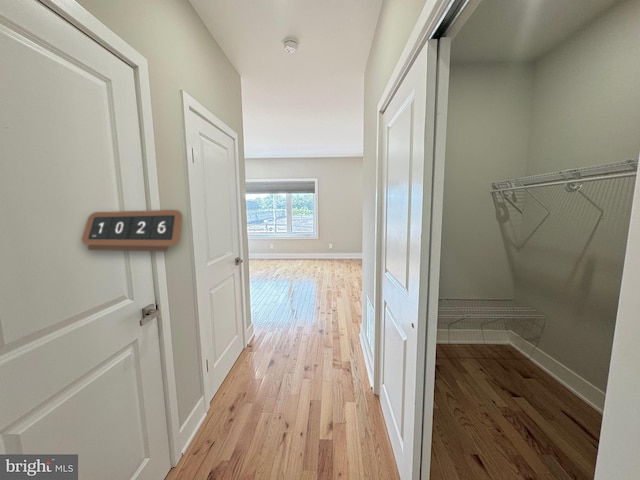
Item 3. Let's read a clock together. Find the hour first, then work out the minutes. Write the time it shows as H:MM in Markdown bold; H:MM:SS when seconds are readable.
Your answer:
**10:26**
